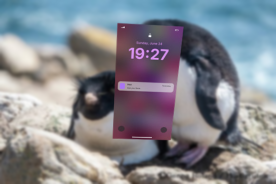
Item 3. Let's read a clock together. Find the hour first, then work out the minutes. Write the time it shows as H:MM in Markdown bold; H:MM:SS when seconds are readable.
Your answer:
**19:27**
